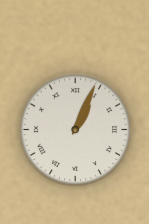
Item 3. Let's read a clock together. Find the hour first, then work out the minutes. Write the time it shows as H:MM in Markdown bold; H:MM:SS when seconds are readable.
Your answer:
**1:04**
